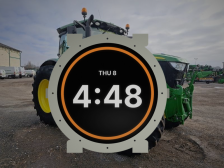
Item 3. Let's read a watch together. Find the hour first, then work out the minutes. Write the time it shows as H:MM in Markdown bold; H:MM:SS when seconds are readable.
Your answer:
**4:48**
